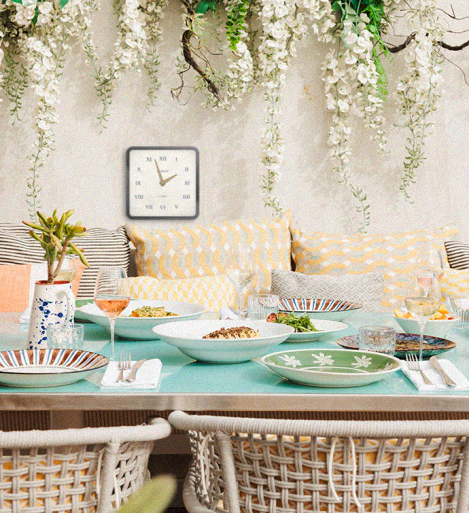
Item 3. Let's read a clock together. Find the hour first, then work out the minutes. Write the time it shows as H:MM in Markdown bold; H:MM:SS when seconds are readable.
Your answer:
**1:57**
